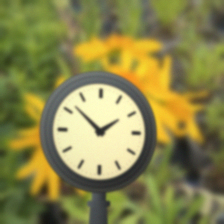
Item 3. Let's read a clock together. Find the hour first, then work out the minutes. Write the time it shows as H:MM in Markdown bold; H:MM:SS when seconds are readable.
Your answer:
**1:52**
